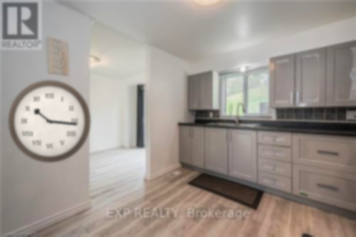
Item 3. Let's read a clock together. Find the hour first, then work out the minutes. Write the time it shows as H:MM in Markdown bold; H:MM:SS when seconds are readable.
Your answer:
**10:16**
